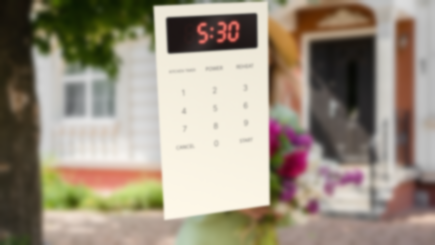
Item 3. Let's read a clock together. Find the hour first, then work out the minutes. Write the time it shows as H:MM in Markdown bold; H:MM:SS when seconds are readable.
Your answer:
**5:30**
